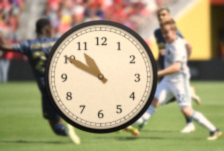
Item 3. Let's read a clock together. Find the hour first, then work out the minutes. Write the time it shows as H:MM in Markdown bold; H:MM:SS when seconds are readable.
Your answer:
**10:50**
